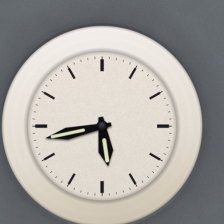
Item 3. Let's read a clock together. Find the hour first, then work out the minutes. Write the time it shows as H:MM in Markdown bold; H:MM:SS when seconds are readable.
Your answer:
**5:43**
